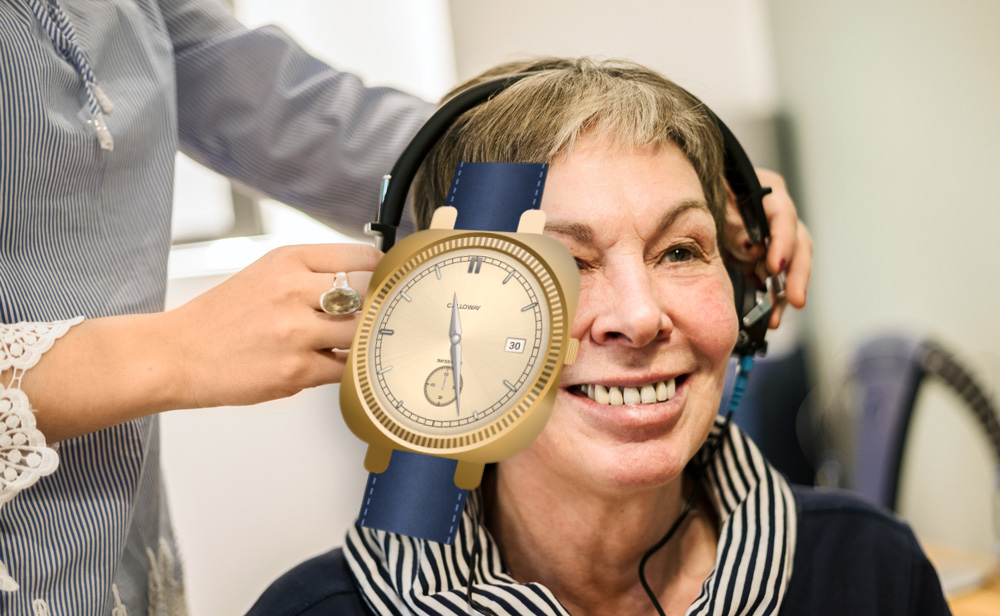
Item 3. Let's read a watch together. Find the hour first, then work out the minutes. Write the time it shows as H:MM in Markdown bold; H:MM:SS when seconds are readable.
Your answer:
**11:27**
